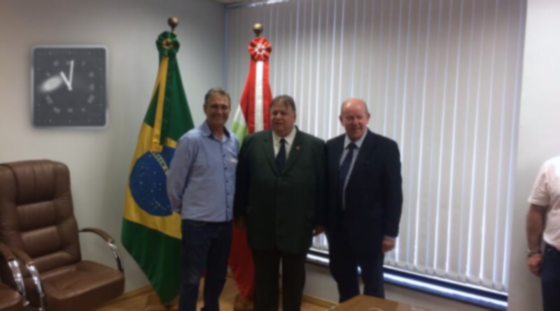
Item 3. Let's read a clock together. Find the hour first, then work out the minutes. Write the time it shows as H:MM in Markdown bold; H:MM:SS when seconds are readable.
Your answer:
**11:01**
